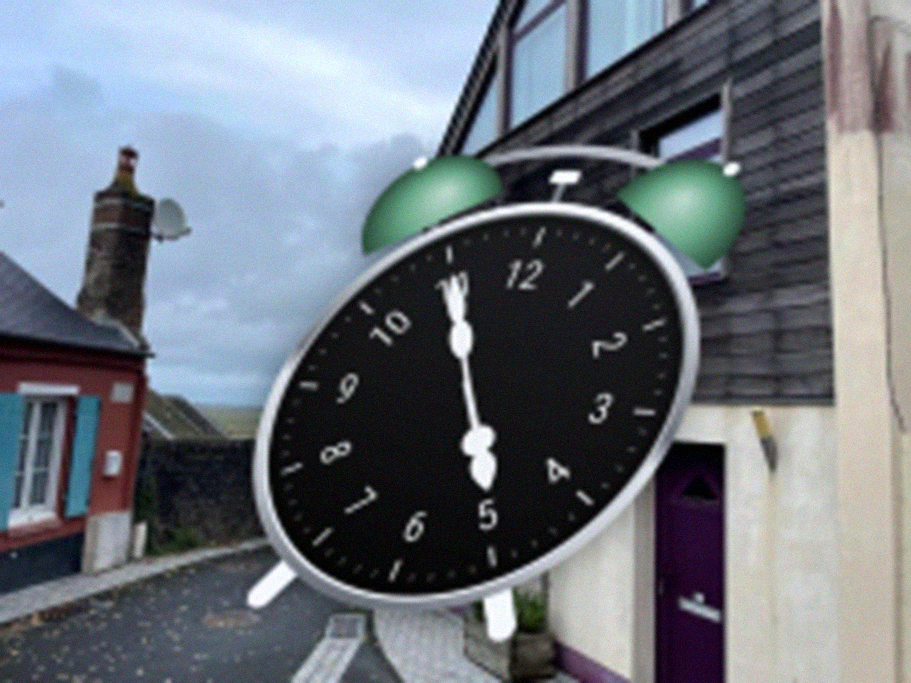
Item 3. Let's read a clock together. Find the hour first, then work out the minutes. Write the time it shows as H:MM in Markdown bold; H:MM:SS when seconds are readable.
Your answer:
**4:55**
